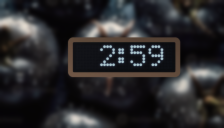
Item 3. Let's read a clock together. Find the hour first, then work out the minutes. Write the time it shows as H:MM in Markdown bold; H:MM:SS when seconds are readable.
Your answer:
**2:59**
